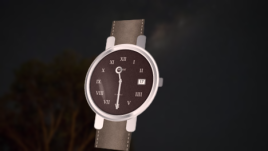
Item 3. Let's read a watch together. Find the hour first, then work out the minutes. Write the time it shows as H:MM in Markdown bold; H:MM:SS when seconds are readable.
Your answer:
**11:30**
